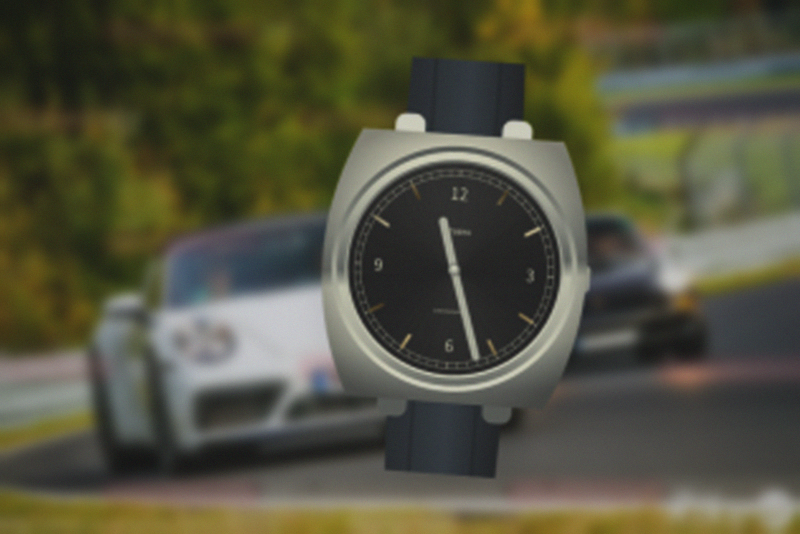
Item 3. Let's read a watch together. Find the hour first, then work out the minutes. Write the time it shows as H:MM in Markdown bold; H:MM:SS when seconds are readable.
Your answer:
**11:27**
